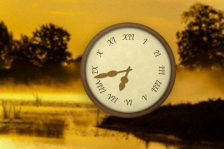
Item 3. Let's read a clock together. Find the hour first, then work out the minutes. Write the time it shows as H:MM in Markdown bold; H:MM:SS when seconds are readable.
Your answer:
**6:43**
